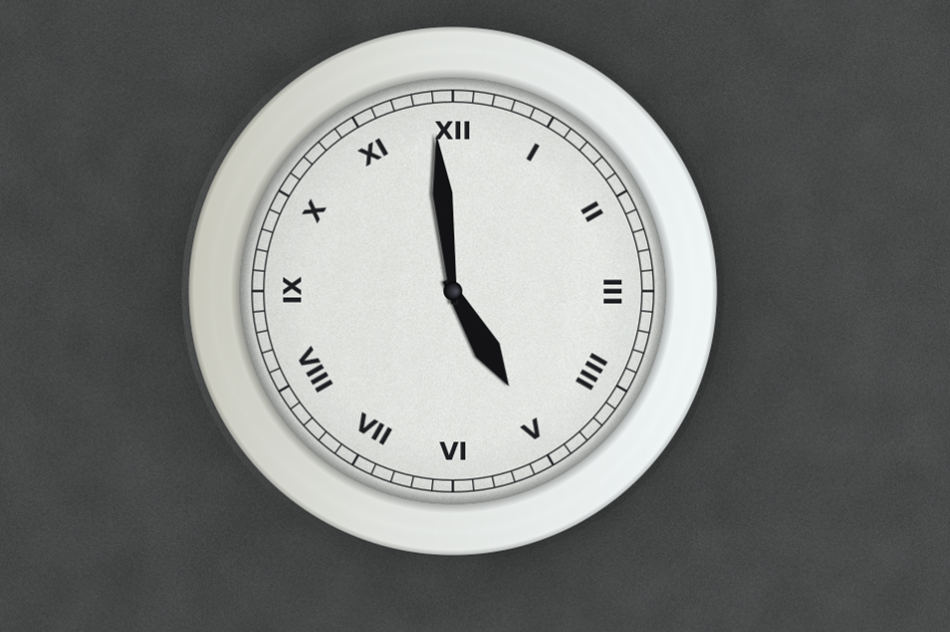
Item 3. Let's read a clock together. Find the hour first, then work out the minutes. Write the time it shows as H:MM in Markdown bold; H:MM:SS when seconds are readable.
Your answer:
**4:59**
